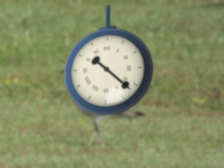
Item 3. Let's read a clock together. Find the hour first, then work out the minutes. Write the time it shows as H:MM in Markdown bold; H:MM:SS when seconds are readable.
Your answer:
**10:22**
